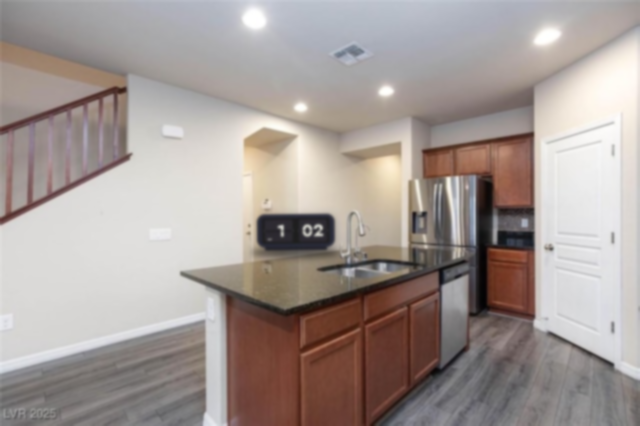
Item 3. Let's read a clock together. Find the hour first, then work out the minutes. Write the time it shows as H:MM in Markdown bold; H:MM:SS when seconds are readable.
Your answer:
**1:02**
